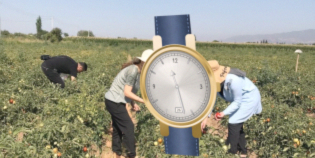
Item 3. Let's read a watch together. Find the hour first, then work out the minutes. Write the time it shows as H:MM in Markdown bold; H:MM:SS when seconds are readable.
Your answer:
**11:28**
